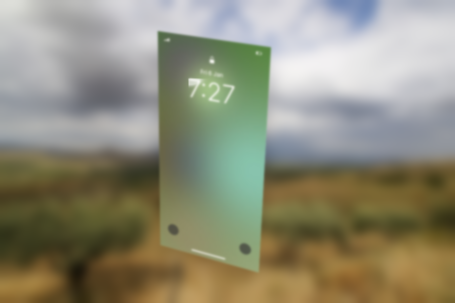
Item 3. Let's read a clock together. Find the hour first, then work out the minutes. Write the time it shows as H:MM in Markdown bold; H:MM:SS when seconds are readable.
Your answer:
**7:27**
